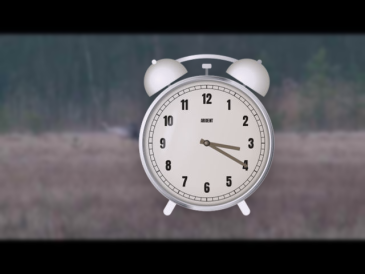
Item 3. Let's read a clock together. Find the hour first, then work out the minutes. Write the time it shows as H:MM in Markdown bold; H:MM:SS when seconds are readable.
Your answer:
**3:20**
